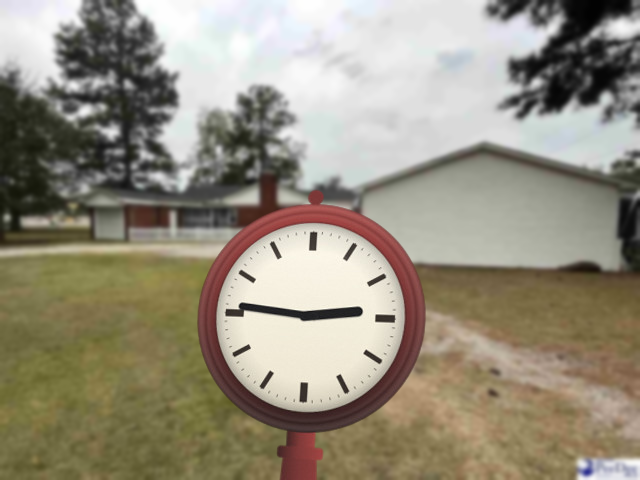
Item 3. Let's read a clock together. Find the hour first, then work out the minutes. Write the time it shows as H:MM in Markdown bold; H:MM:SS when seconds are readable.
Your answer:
**2:46**
